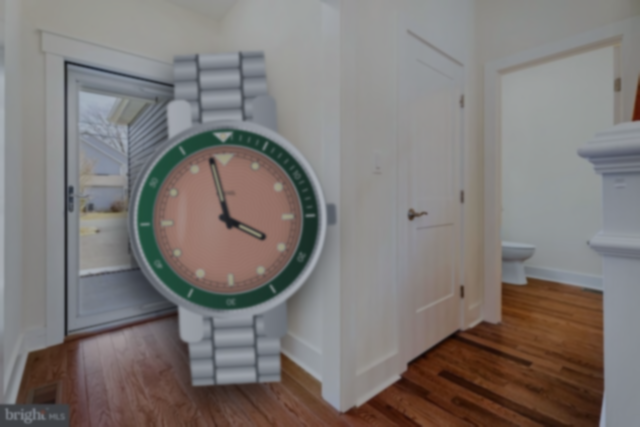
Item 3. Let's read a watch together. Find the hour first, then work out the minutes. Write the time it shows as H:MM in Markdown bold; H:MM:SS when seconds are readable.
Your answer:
**3:58**
